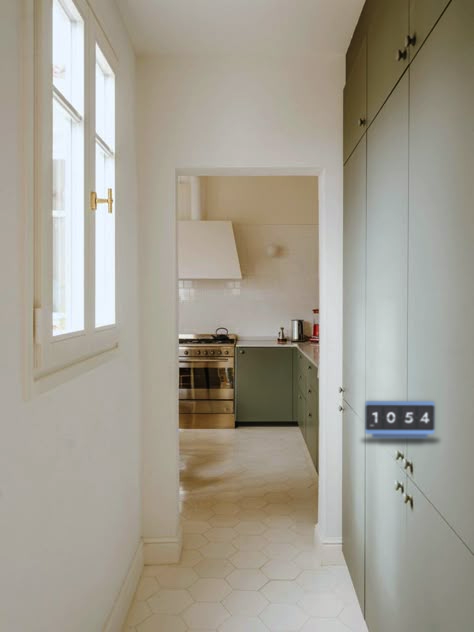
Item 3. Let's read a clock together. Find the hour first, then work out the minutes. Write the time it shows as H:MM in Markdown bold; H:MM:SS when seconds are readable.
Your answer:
**10:54**
